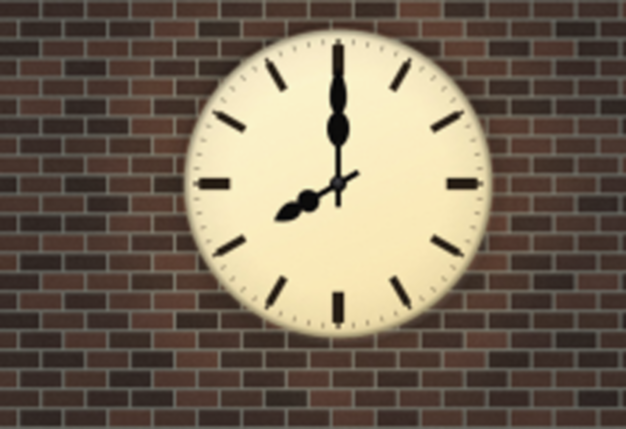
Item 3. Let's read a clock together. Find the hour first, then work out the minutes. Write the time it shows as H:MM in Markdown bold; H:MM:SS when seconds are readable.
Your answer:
**8:00**
